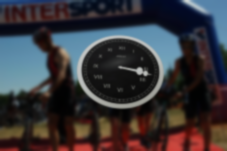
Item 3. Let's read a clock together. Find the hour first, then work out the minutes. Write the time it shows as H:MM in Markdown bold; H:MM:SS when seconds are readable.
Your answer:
**3:17**
